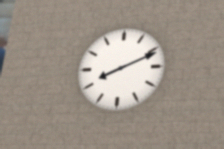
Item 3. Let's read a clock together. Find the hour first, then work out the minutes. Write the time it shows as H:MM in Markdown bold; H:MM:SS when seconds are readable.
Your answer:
**8:11**
